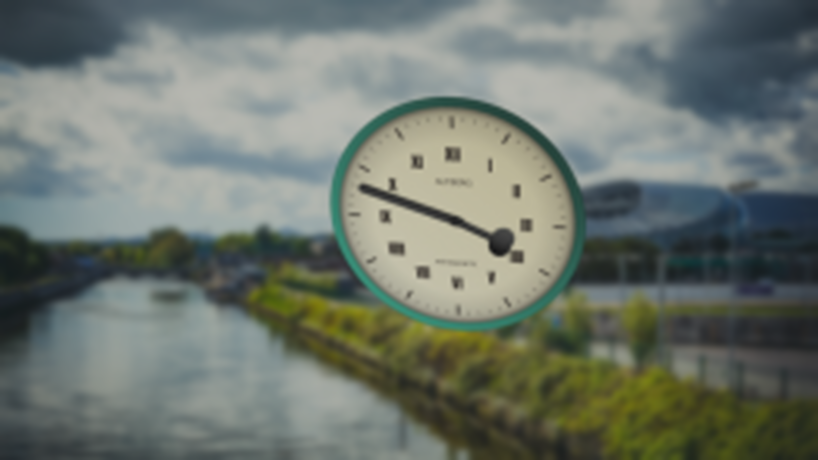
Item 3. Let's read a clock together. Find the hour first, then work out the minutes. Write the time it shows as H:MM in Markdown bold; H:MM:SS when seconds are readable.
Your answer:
**3:48**
